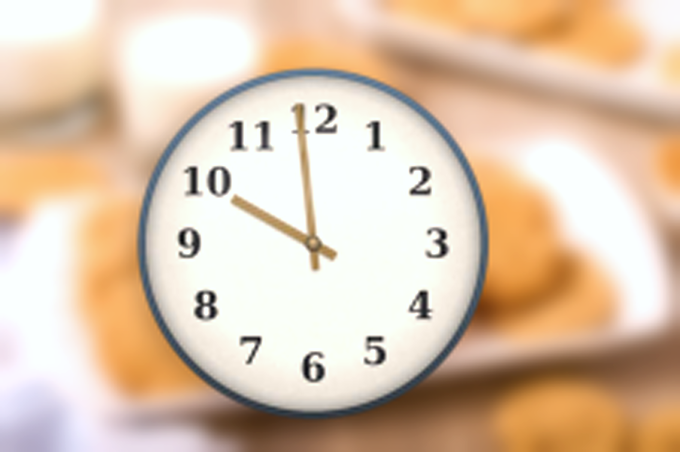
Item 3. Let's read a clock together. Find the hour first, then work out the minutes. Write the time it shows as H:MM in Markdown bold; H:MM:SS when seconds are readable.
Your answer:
**9:59**
